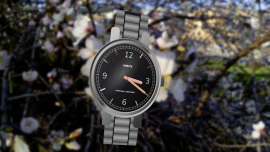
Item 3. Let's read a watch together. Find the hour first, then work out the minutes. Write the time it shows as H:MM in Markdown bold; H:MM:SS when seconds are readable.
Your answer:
**3:20**
